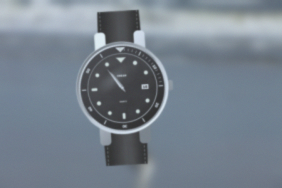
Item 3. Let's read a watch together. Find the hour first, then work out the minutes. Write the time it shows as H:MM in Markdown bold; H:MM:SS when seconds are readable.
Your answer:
**10:54**
